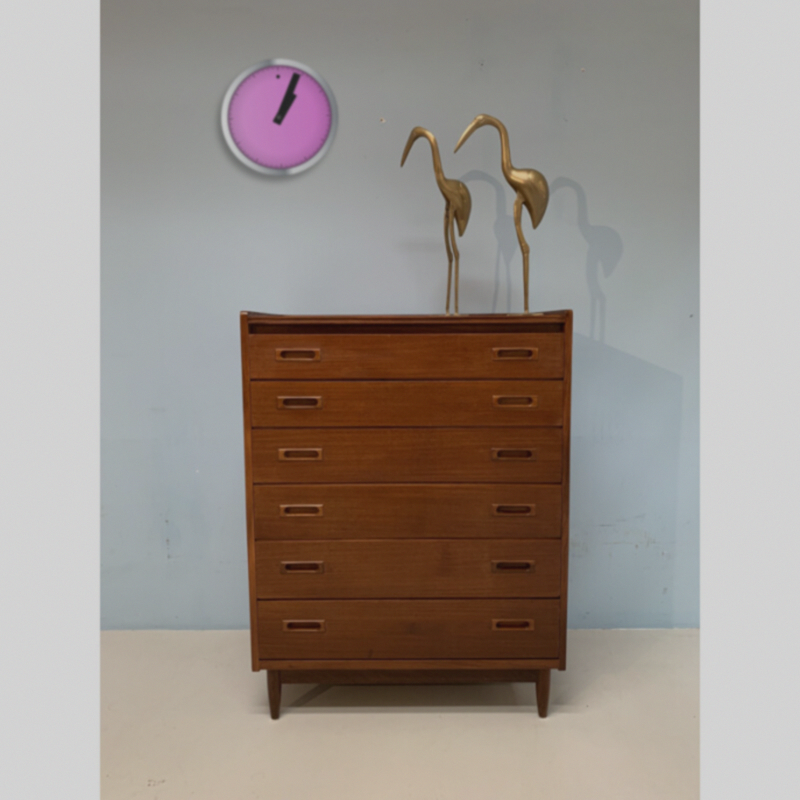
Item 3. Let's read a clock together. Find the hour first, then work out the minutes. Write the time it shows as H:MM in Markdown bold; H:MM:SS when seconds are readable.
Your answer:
**1:04**
